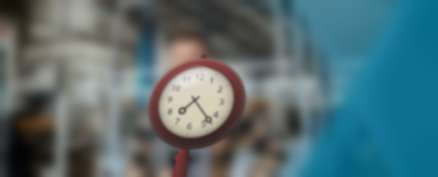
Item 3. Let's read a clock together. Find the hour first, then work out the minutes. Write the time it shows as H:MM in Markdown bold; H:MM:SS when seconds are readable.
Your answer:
**7:23**
